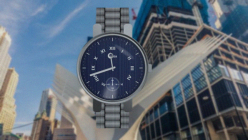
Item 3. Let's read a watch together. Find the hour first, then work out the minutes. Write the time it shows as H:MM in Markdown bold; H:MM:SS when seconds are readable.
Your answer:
**11:42**
